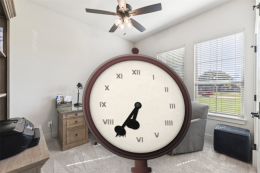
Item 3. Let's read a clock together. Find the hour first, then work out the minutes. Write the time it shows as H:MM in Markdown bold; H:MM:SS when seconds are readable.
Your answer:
**6:36**
